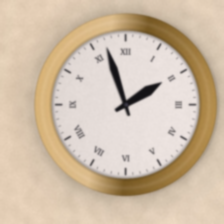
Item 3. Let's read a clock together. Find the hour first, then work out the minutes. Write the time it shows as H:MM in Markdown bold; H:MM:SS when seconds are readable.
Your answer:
**1:57**
